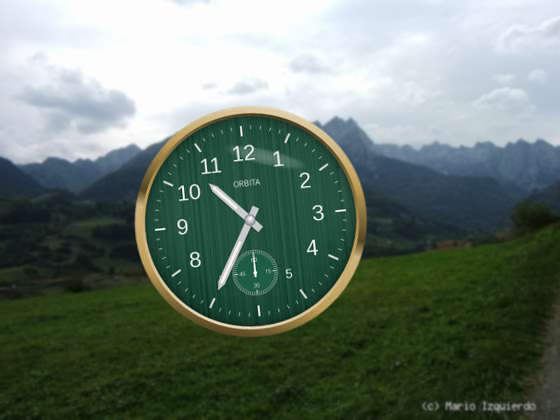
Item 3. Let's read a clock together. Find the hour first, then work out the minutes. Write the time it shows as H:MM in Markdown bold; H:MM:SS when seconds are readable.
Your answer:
**10:35**
